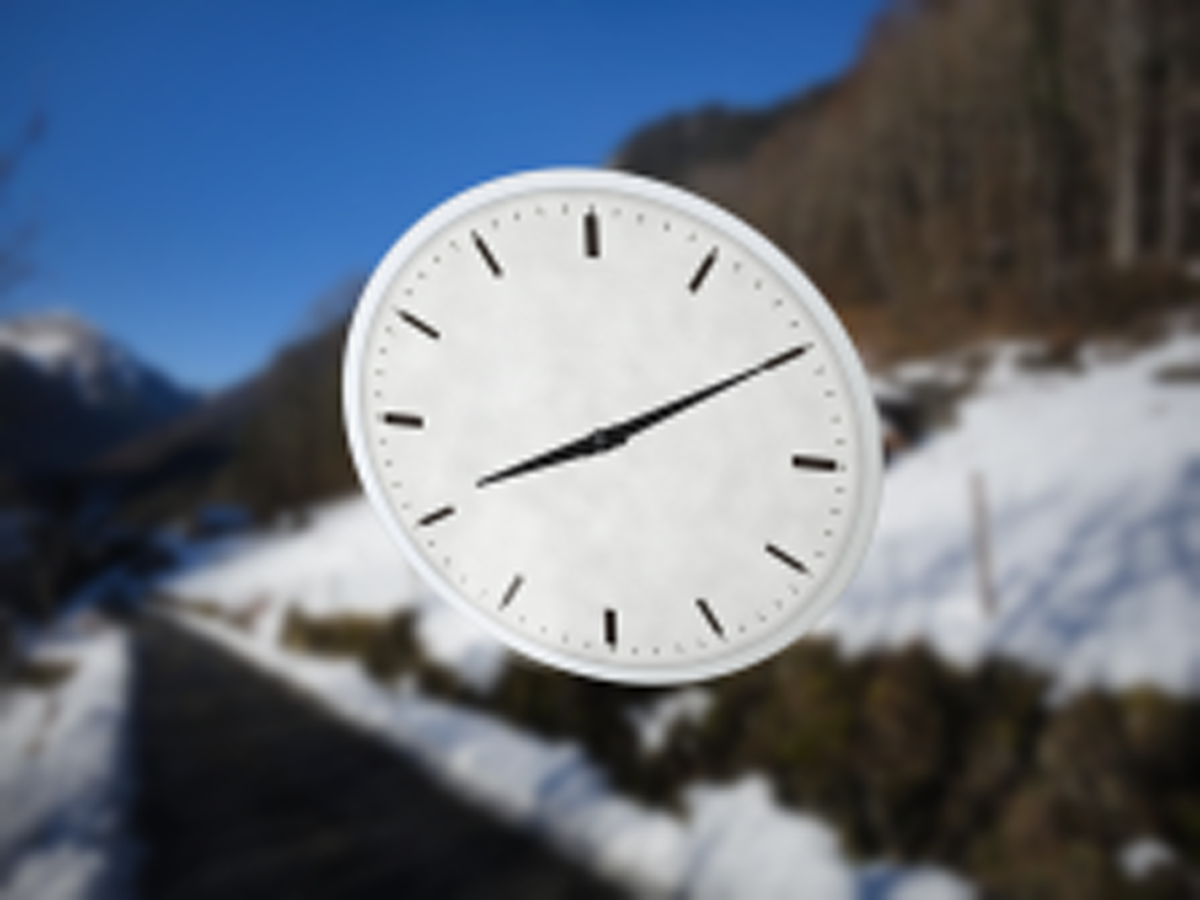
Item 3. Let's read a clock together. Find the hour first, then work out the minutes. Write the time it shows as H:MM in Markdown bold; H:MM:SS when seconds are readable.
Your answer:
**8:10**
